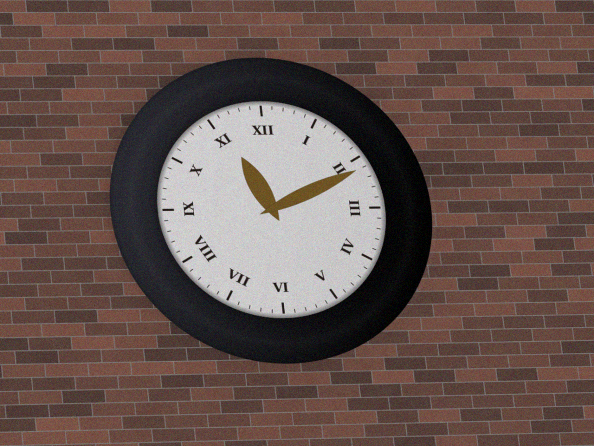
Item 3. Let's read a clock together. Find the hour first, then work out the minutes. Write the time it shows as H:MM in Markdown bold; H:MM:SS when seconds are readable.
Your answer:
**11:11**
